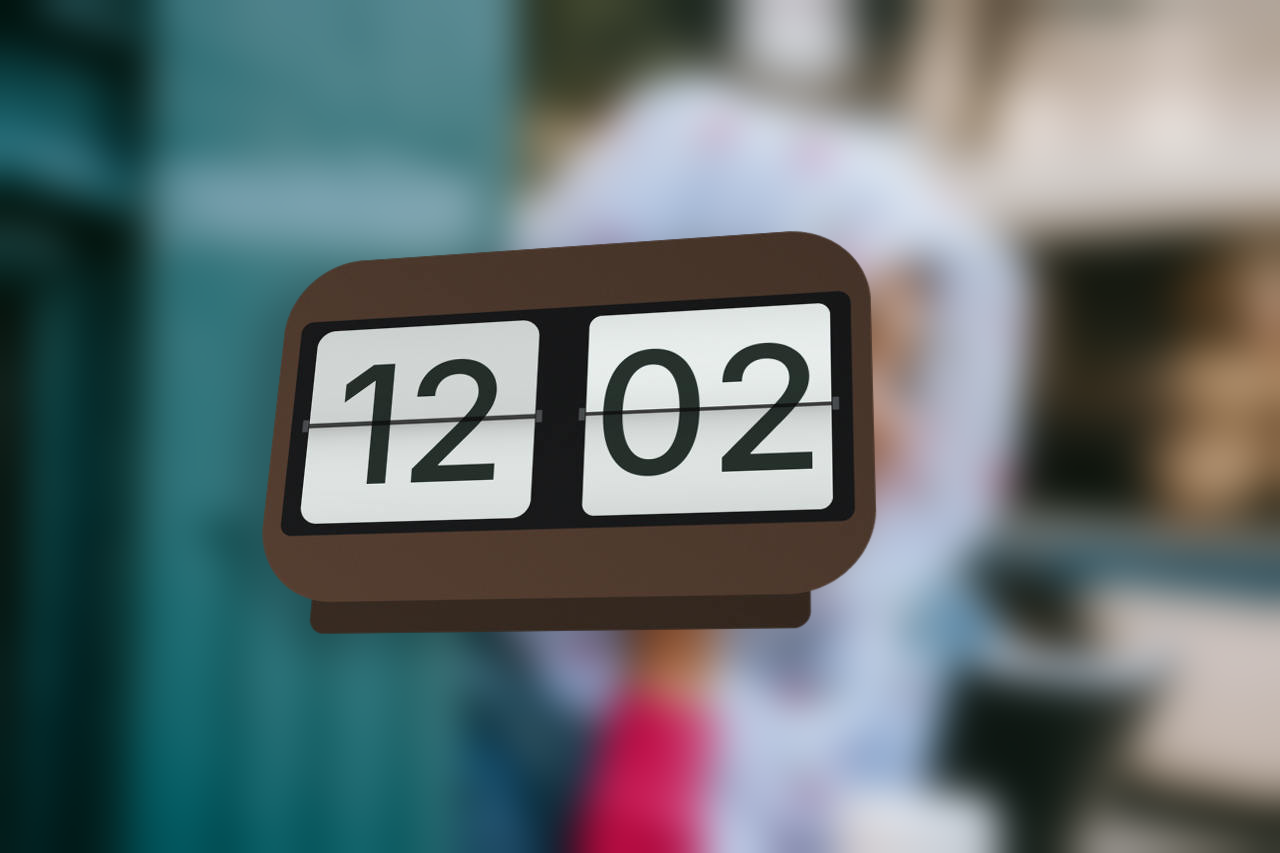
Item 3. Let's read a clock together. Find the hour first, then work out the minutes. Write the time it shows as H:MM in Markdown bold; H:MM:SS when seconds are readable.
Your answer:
**12:02**
